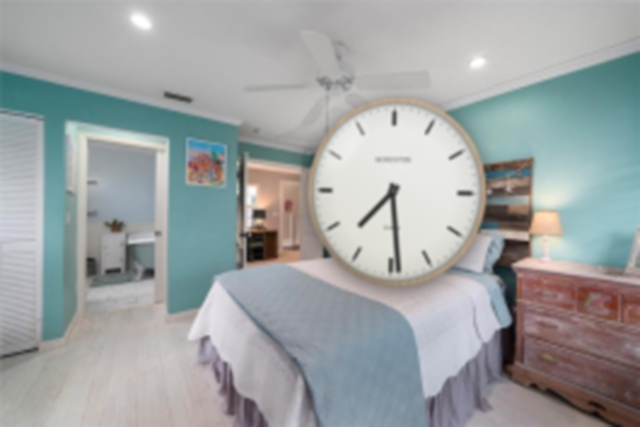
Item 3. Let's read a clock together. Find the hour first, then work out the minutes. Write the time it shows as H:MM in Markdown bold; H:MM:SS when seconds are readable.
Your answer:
**7:29**
